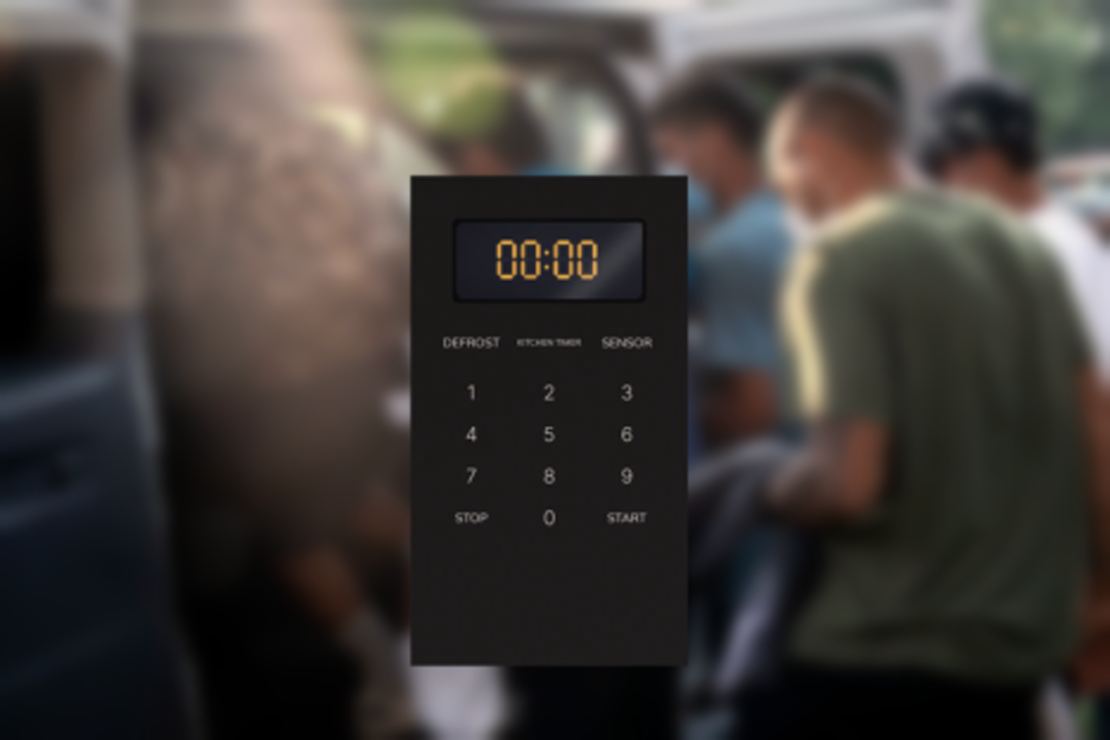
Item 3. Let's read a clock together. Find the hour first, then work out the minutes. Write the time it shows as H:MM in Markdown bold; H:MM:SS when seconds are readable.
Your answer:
**0:00**
